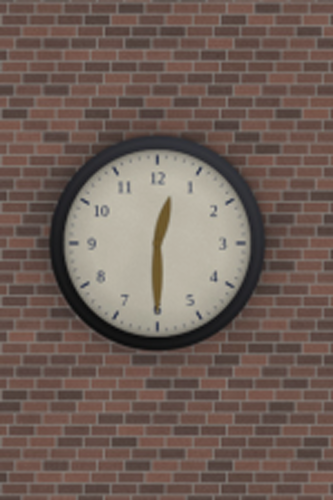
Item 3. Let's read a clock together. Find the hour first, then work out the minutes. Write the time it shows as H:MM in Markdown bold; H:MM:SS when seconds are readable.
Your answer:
**12:30**
